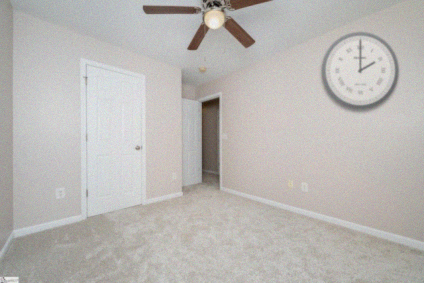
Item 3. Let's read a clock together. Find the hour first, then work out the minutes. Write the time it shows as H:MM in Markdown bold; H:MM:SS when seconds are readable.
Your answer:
**2:00**
